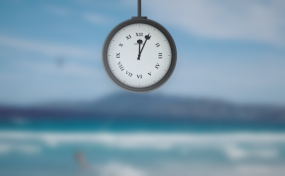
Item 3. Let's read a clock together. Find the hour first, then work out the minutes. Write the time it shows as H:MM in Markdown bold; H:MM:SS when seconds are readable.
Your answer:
**12:04**
